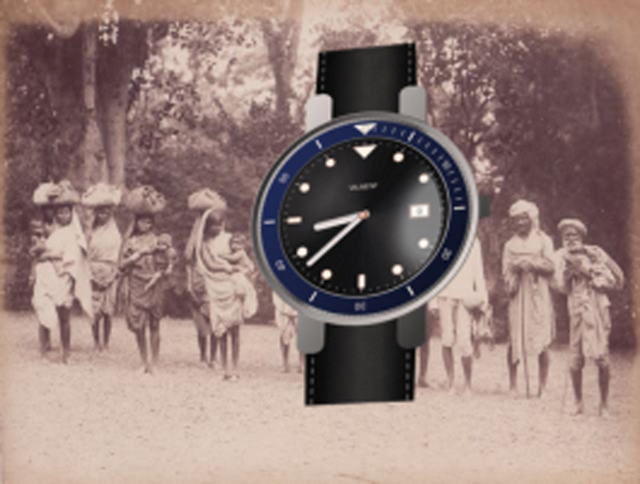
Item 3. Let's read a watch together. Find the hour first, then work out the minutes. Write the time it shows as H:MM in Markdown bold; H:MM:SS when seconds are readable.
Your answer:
**8:38**
